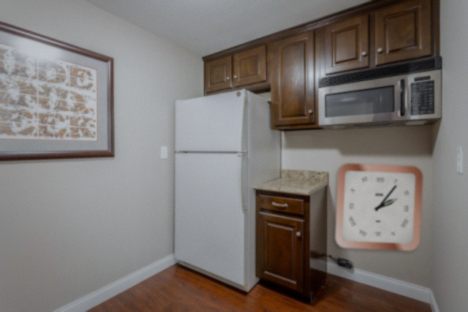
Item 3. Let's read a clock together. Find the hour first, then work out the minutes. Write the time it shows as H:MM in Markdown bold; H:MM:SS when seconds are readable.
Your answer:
**2:06**
